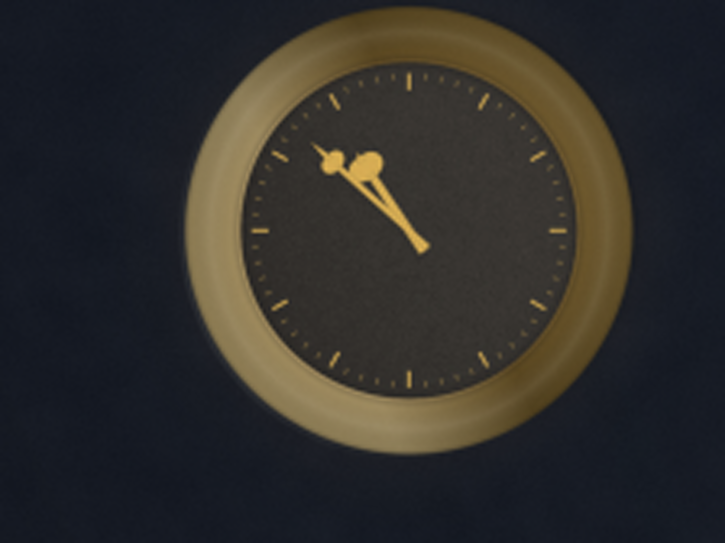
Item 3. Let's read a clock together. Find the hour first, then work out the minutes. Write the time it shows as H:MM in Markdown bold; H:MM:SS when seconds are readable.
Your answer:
**10:52**
